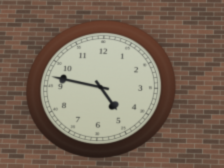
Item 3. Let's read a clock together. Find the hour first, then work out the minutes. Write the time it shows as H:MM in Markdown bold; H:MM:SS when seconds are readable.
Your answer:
**4:47**
